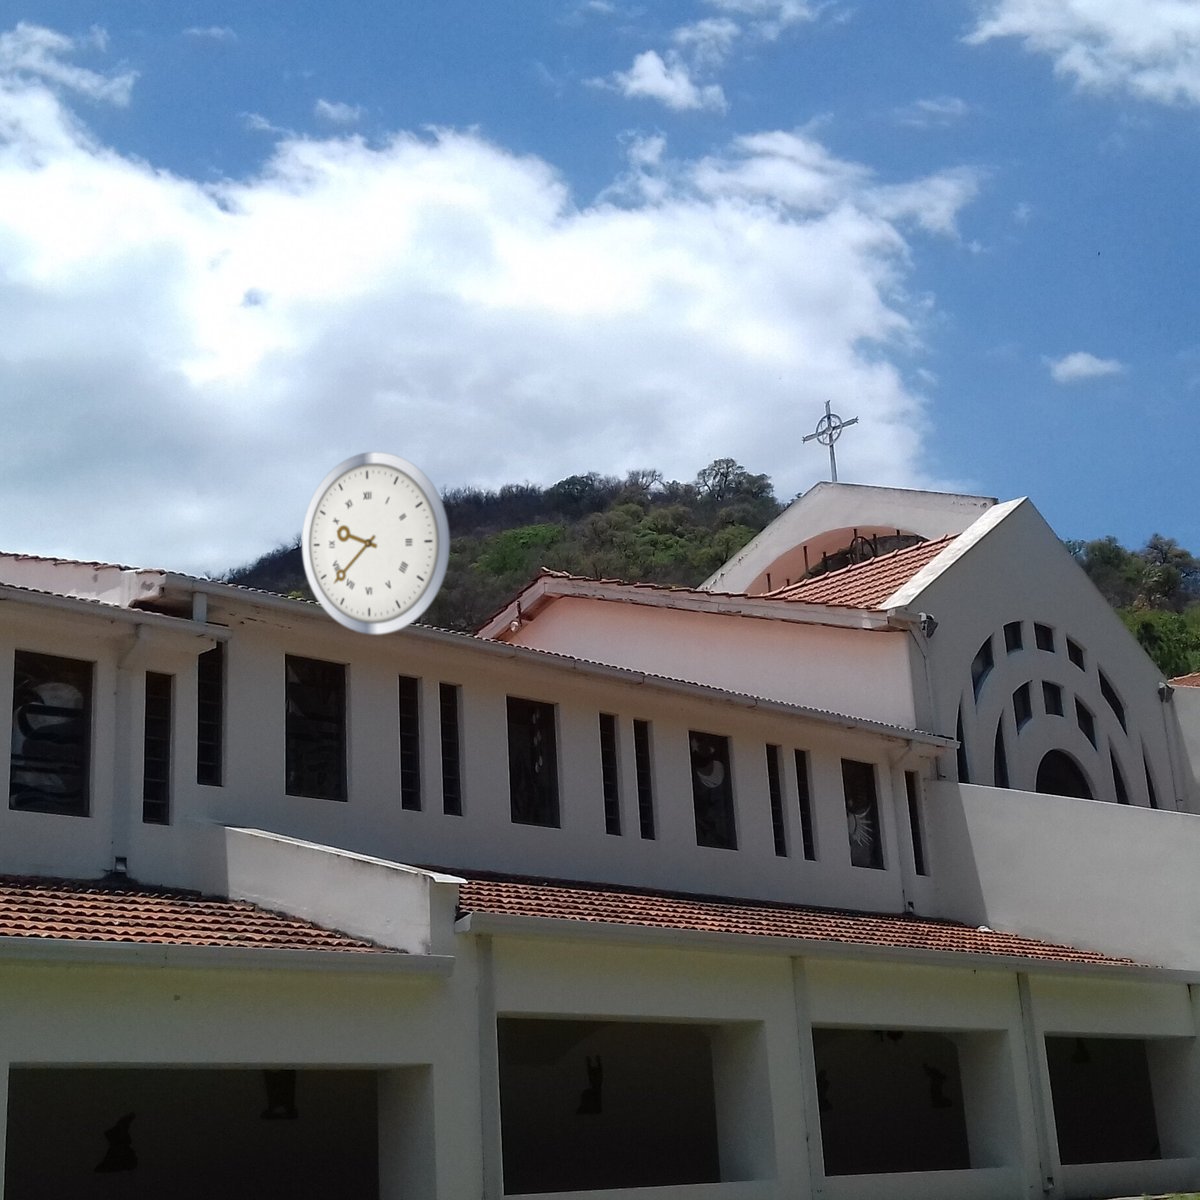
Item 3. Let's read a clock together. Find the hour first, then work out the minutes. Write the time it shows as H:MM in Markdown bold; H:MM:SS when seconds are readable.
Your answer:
**9:38**
